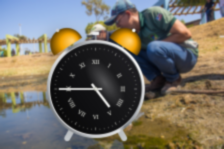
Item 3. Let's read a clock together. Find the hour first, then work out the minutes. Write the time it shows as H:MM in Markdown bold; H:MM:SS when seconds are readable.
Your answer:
**4:45**
